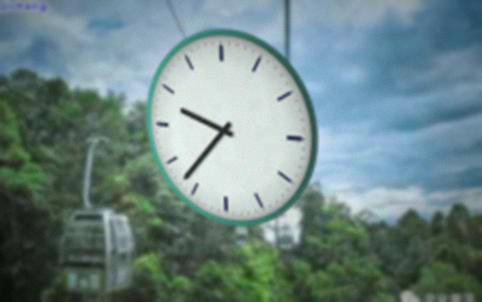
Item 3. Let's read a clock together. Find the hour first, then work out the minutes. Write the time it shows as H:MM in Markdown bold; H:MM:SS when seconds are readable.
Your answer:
**9:37**
